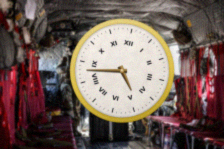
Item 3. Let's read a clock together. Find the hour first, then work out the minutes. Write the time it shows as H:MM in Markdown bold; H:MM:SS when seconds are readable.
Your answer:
**4:43**
